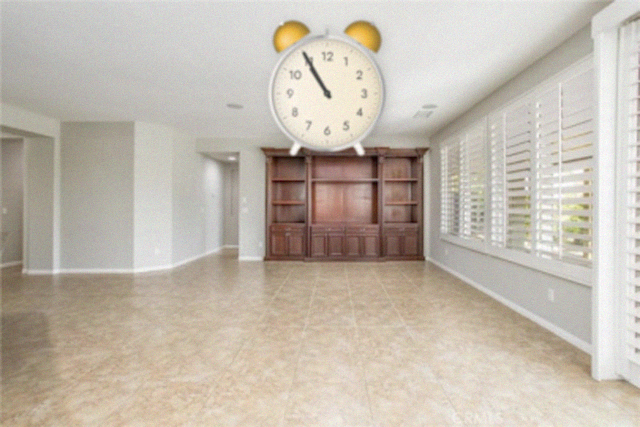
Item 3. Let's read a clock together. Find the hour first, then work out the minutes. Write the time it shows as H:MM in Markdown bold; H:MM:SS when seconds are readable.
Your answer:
**10:55**
